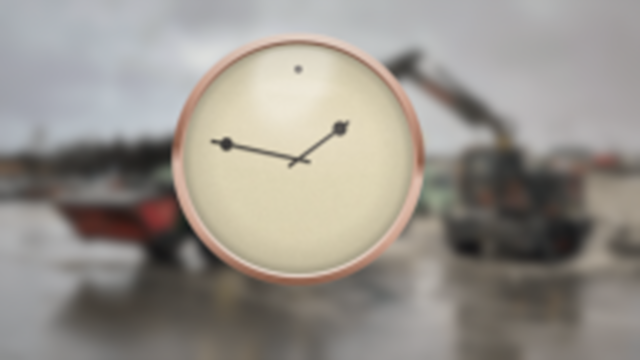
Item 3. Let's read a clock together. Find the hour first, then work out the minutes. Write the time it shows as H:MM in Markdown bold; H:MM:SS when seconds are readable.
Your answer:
**1:47**
